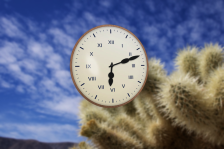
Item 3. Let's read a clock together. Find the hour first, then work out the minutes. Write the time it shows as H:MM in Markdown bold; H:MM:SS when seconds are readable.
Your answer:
**6:12**
